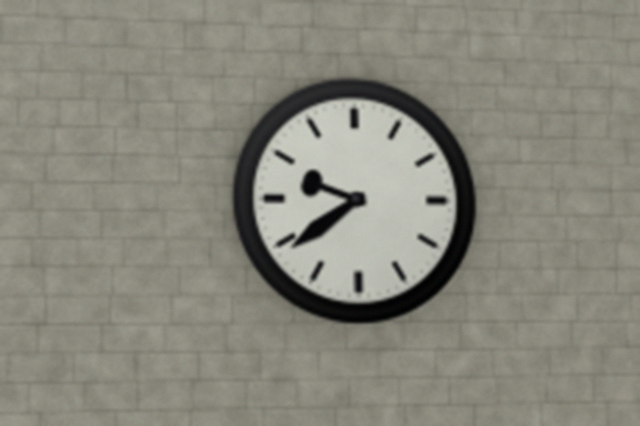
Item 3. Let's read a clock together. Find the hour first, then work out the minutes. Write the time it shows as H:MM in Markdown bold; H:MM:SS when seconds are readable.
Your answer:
**9:39**
